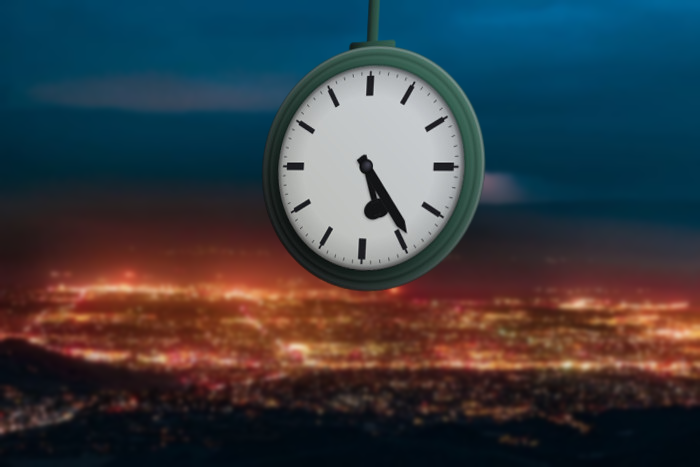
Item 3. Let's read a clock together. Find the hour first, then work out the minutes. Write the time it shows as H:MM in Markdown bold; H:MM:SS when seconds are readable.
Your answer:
**5:24**
